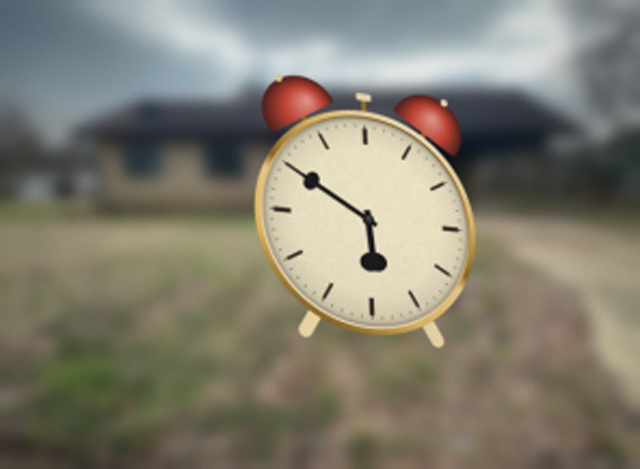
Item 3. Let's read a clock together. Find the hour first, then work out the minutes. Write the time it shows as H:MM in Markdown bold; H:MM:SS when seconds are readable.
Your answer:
**5:50**
